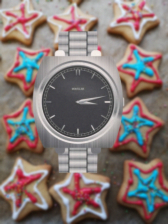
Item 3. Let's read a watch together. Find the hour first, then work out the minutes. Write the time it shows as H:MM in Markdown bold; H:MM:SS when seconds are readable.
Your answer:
**3:13**
